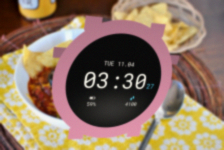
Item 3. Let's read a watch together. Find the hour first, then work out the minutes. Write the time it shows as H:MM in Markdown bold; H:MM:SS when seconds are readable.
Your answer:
**3:30**
